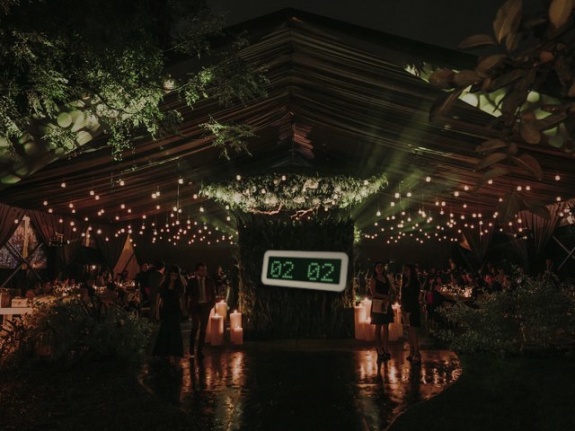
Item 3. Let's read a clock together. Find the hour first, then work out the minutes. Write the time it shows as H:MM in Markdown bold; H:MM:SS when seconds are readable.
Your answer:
**2:02**
